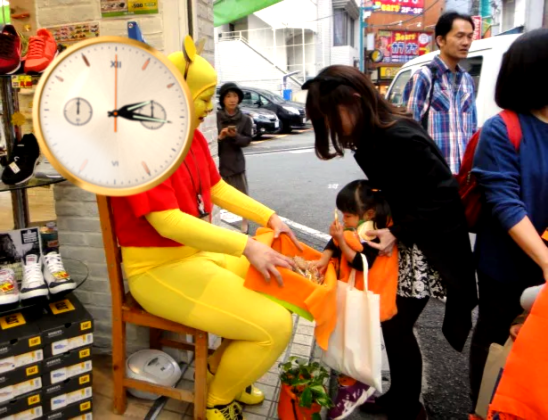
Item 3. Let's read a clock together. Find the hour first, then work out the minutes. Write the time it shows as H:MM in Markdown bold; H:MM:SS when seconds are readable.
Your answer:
**2:16**
